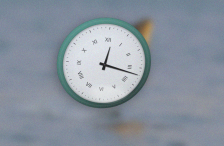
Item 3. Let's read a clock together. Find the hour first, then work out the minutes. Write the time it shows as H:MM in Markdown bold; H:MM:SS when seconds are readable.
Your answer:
**12:17**
